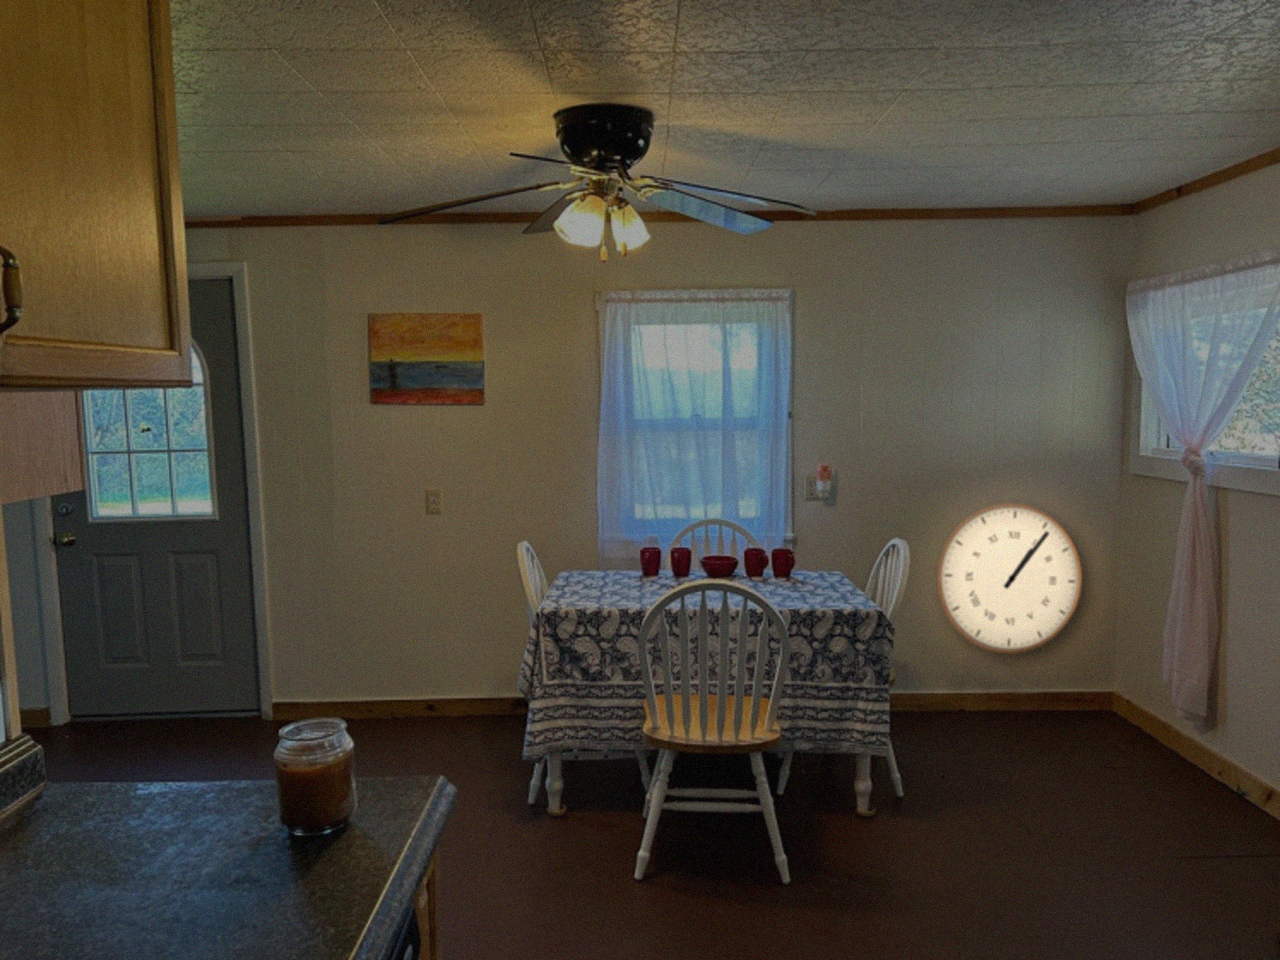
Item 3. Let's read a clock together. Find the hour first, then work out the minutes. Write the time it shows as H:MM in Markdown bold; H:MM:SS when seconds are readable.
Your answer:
**1:06**
